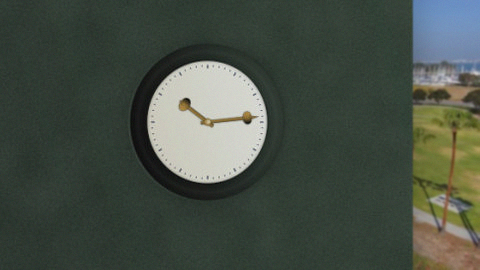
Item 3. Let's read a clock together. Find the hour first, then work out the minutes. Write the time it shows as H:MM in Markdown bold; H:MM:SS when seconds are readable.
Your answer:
**10:14**
